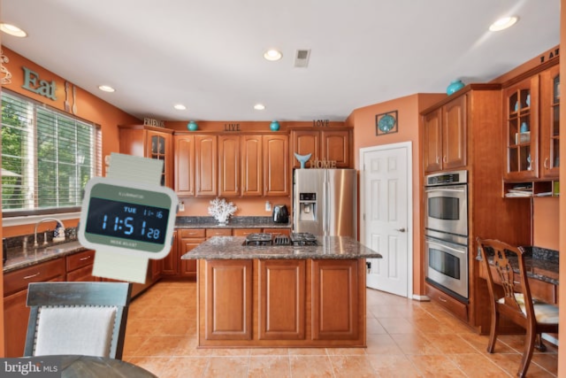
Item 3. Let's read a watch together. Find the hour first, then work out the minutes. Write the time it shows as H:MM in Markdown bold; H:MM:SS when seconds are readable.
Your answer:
**11:51**
